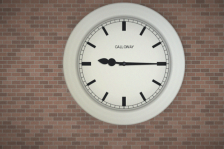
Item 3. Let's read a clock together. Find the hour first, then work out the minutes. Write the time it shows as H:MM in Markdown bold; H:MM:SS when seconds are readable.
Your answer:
**9:15**
